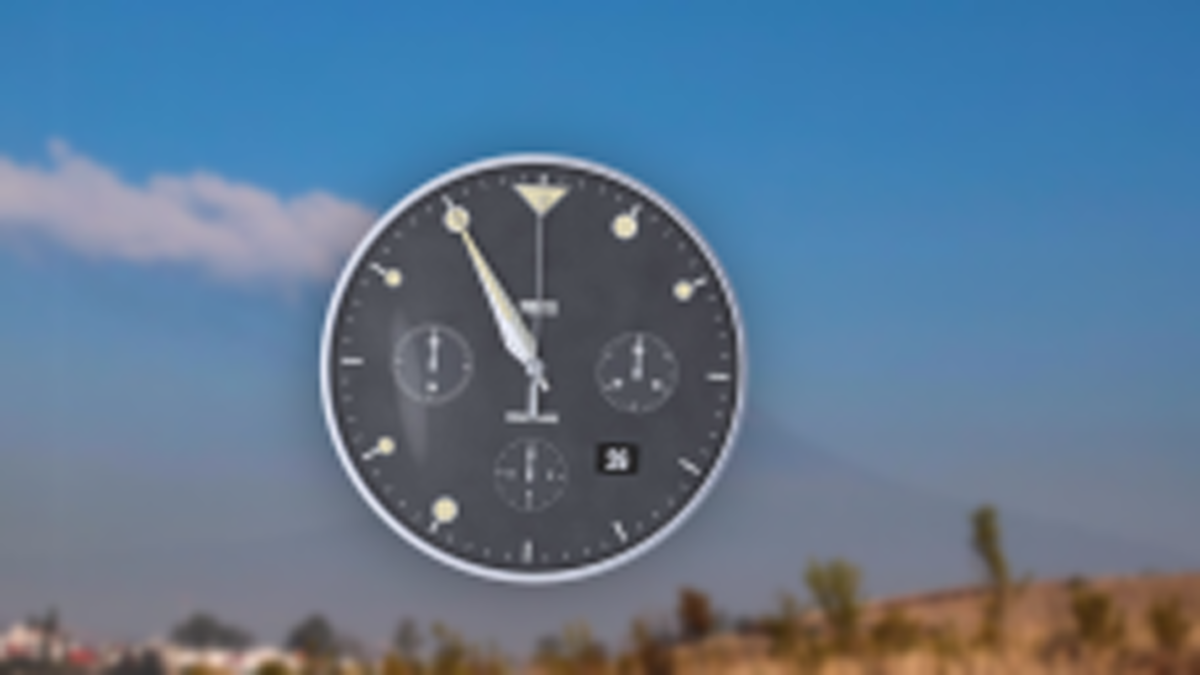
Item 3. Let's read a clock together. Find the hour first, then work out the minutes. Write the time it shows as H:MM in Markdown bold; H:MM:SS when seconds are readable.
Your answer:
**10:55**
